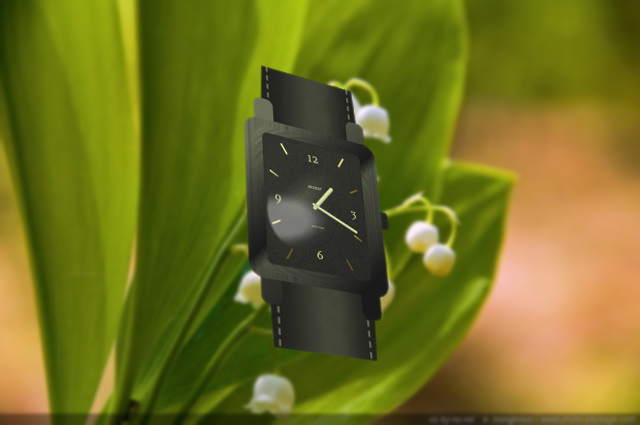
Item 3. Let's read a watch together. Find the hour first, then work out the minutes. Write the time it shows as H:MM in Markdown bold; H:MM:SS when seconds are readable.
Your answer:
**1:19**
